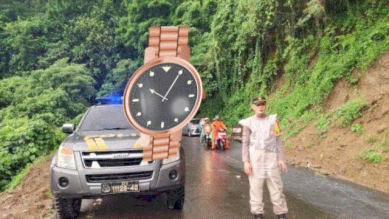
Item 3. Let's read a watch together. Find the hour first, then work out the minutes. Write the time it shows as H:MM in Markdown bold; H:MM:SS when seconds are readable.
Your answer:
**10:05**
